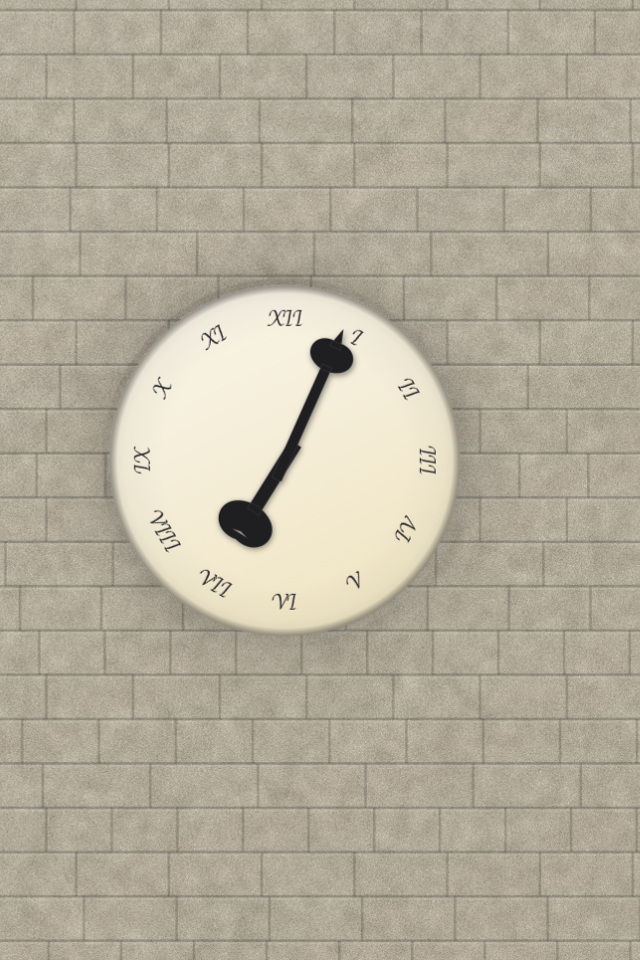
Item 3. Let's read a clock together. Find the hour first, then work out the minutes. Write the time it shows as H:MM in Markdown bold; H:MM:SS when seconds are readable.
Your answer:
**7:04**
